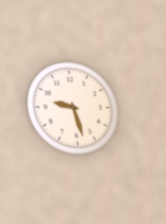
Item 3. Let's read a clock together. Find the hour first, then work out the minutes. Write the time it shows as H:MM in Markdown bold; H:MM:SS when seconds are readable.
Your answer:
**9:28**
